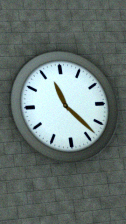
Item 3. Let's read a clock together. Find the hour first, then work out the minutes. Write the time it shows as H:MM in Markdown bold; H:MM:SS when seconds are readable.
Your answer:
**11:23**
